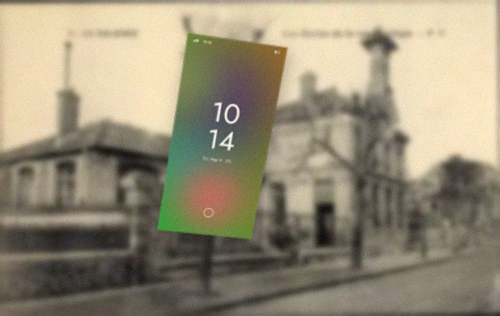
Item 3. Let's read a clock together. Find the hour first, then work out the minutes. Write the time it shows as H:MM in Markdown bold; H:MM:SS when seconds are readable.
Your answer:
**10:14**
